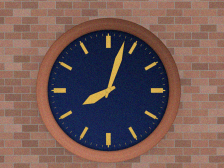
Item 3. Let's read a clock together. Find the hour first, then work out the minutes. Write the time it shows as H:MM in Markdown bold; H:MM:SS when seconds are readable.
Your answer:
**8:03**
